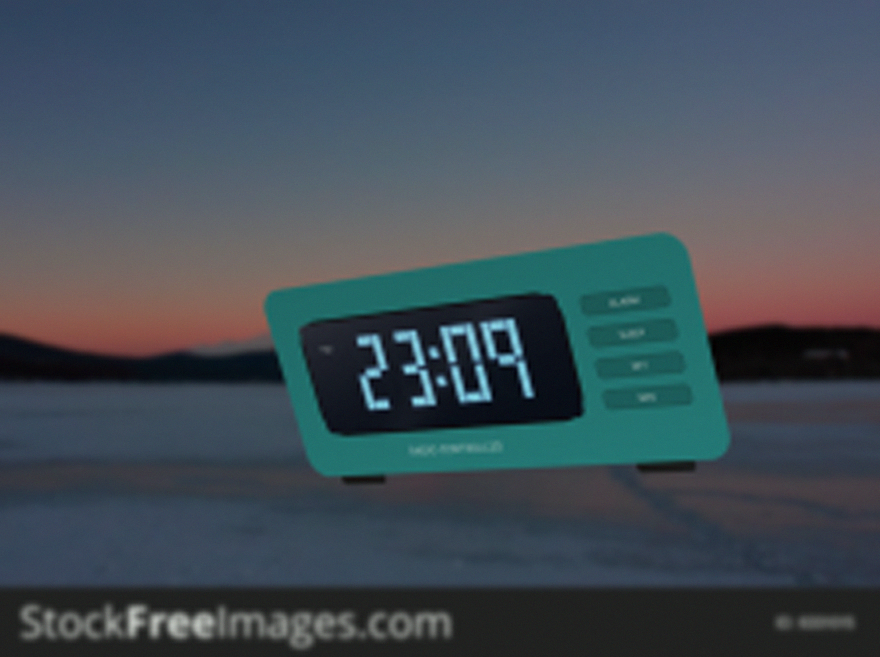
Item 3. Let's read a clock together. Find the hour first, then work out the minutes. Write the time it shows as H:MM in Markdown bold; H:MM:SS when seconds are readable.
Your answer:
**23:09**
